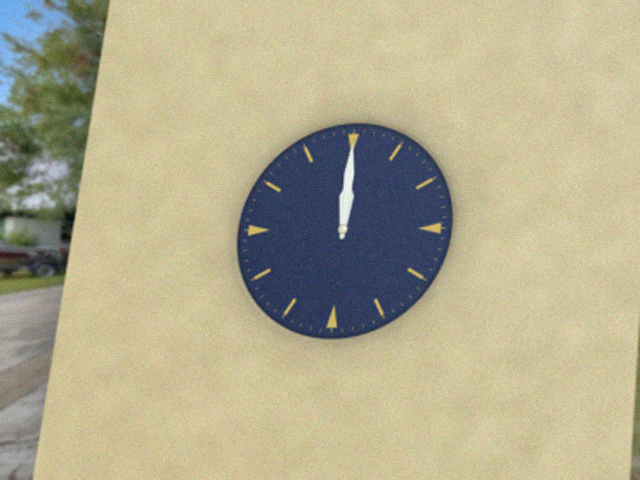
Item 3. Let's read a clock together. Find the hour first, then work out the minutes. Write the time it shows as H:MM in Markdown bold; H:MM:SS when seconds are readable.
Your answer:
**12:00**
